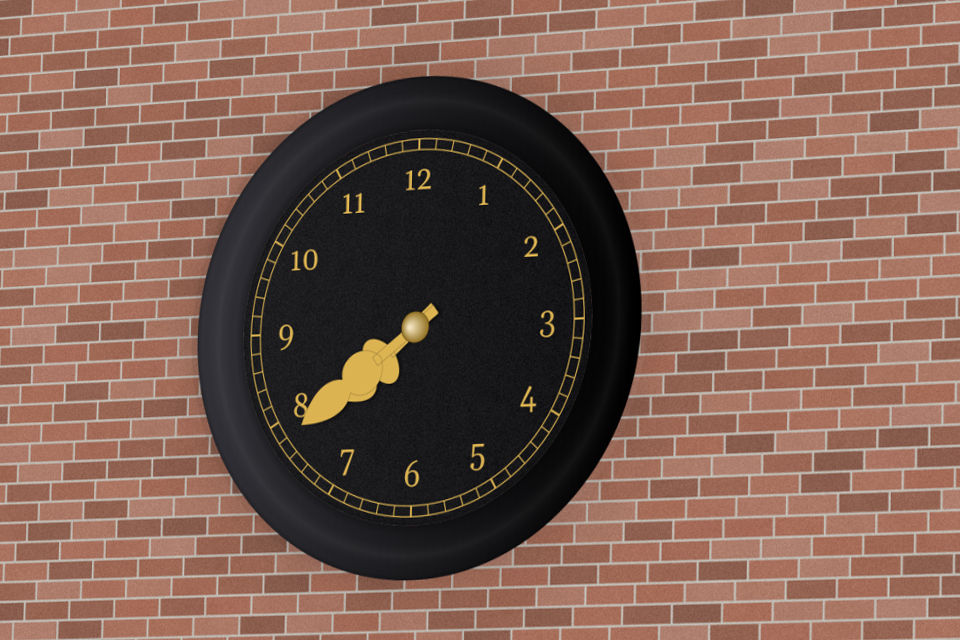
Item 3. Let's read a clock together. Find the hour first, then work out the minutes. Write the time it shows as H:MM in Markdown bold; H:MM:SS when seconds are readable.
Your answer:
**7:39**
